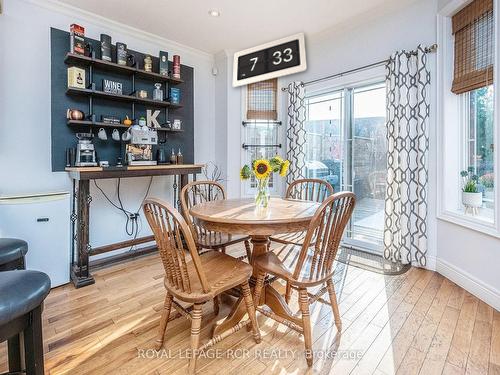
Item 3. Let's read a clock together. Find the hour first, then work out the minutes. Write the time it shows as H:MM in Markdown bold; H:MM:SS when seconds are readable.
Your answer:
**7:33**
